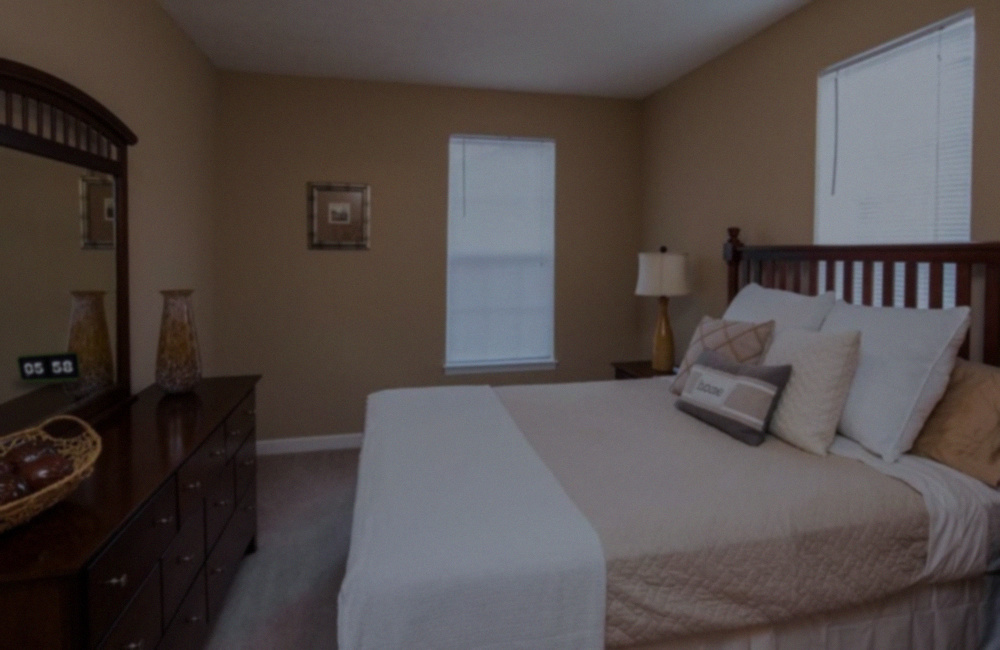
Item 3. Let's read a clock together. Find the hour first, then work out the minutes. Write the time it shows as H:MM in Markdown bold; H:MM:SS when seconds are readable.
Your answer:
**5:58**
